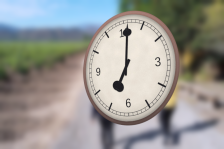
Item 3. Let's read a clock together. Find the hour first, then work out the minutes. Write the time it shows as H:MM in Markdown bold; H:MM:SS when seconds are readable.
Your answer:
**7:01**
